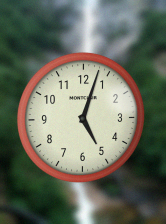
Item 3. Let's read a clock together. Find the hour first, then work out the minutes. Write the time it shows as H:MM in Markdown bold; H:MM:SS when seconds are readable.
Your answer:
**5:03**
